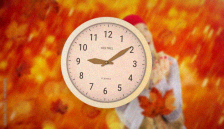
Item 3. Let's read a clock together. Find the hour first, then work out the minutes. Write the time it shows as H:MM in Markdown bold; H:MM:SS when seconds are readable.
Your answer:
**9:09**
